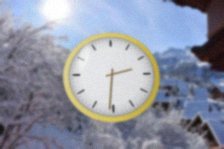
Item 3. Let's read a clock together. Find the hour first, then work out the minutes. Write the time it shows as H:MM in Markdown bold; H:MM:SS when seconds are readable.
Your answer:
**2:31**
